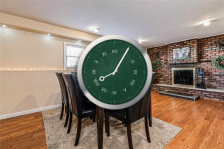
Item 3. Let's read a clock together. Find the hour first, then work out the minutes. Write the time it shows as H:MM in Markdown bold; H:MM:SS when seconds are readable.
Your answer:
**8:05**
